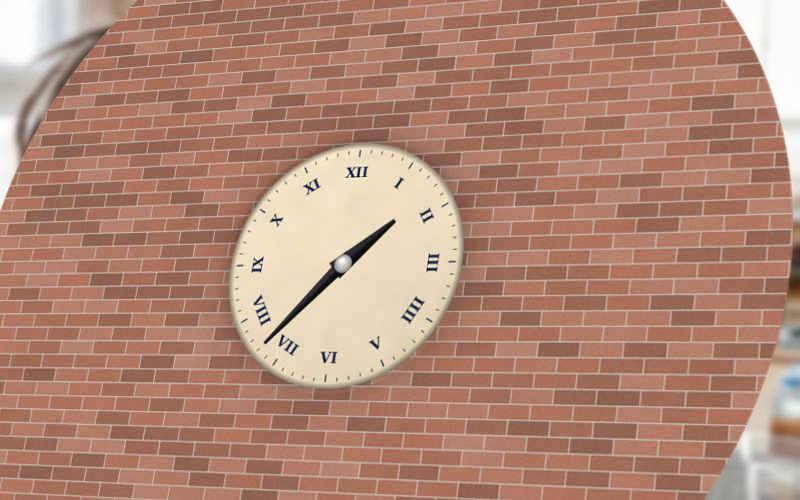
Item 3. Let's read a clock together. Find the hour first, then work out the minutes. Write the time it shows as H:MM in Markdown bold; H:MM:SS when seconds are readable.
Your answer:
**1:37**
